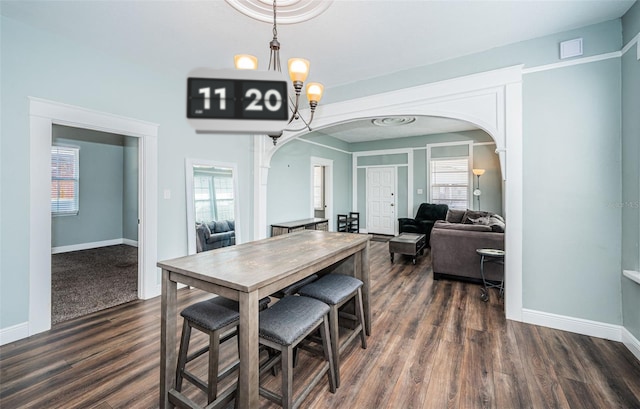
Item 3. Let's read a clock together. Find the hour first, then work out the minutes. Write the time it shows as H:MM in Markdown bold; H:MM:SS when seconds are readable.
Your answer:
**11:20**
